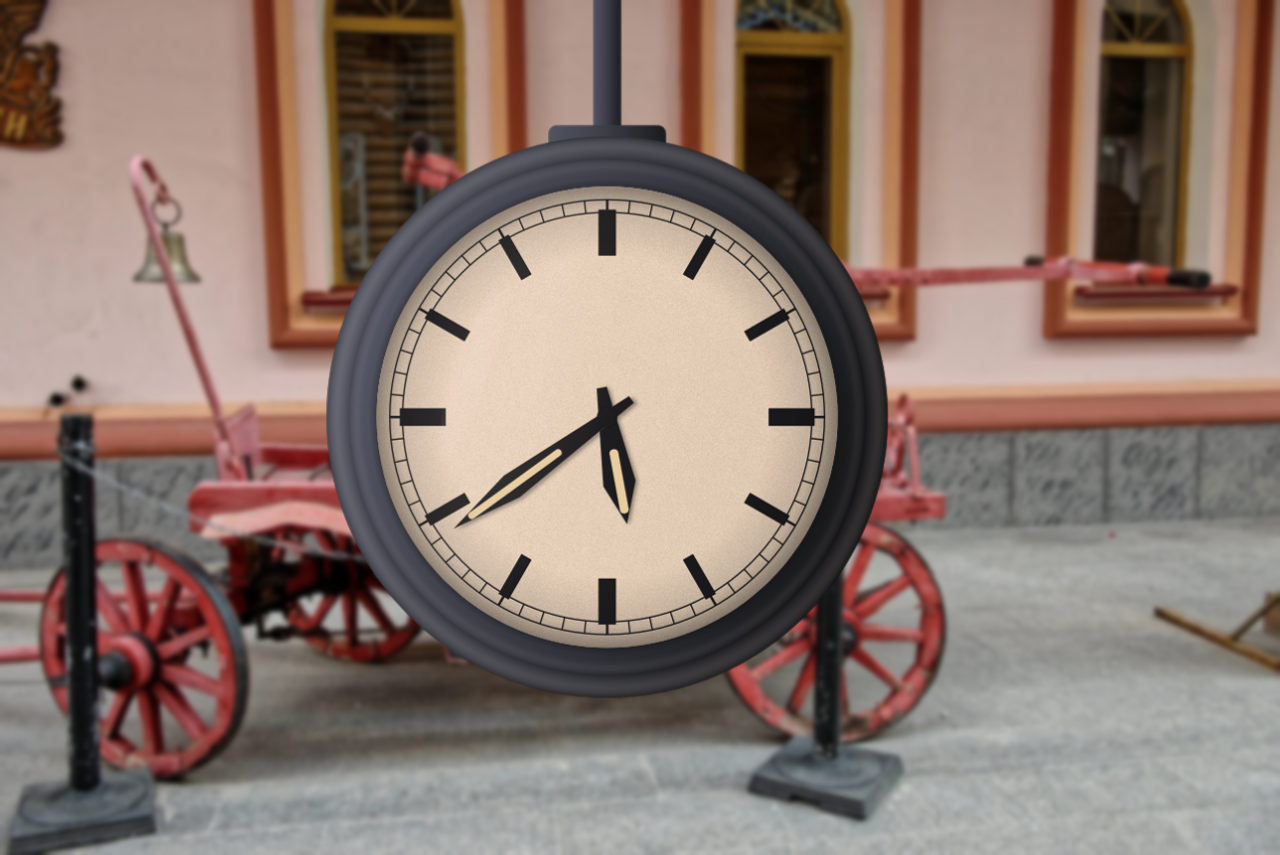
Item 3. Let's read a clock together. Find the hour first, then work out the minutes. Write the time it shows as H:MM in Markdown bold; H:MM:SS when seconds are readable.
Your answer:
**5:39**
